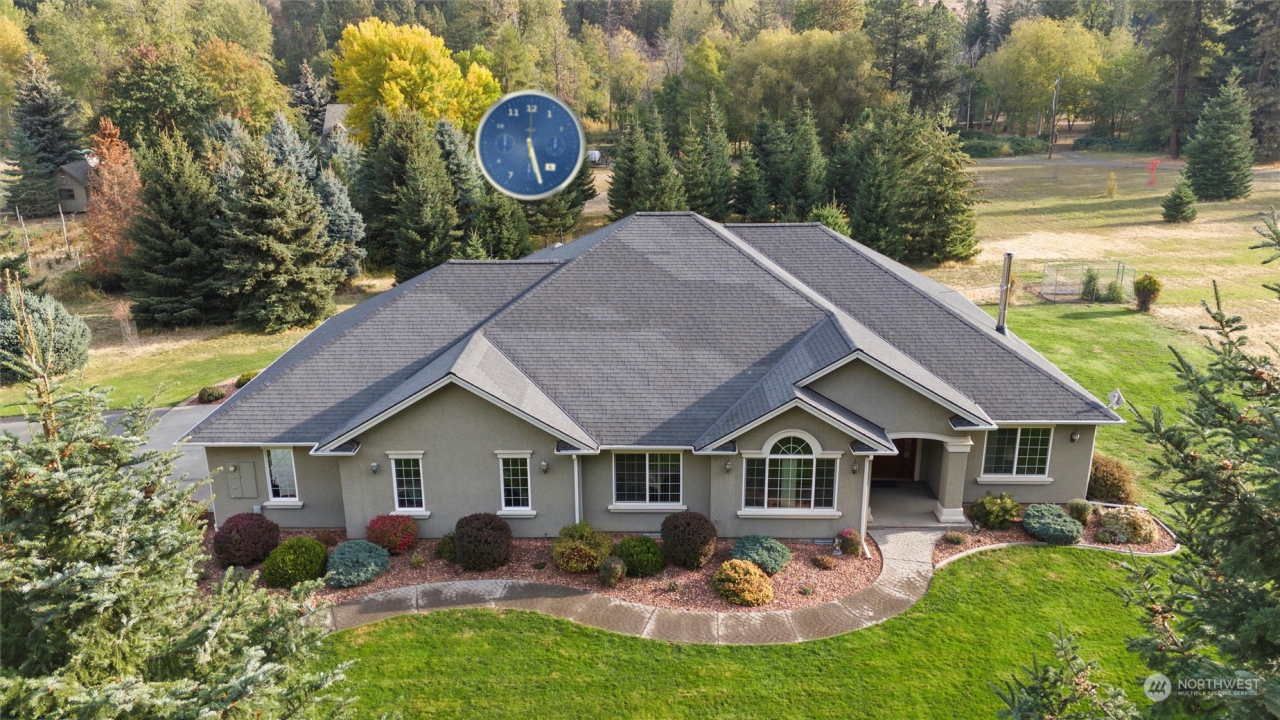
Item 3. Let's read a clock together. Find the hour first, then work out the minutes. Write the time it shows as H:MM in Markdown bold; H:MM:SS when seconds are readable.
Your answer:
**5:27**
